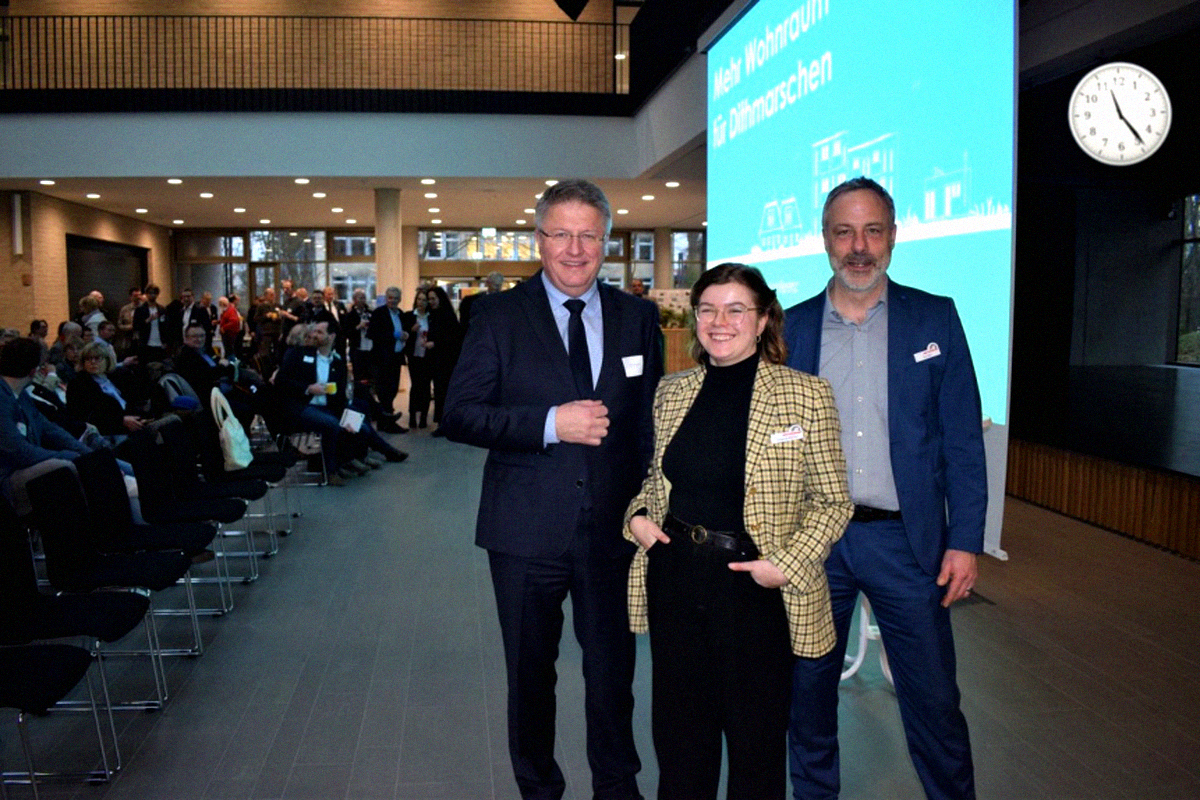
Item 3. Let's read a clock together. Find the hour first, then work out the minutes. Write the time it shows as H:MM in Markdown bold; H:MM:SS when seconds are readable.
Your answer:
**11:24**
